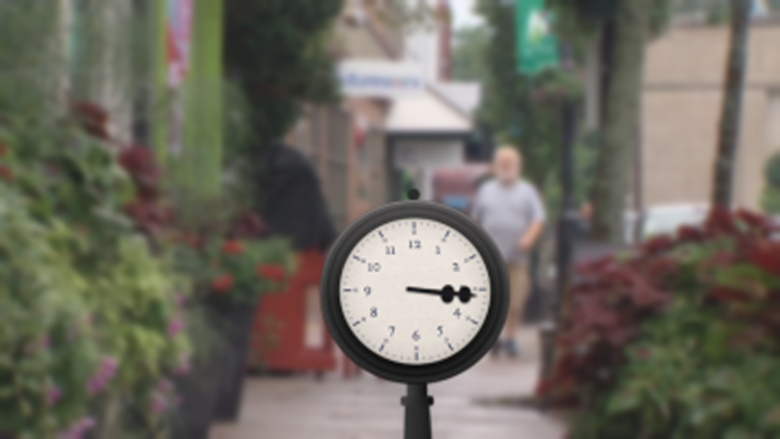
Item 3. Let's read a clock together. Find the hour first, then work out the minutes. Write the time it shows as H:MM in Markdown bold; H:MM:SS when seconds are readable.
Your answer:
**3:16**
